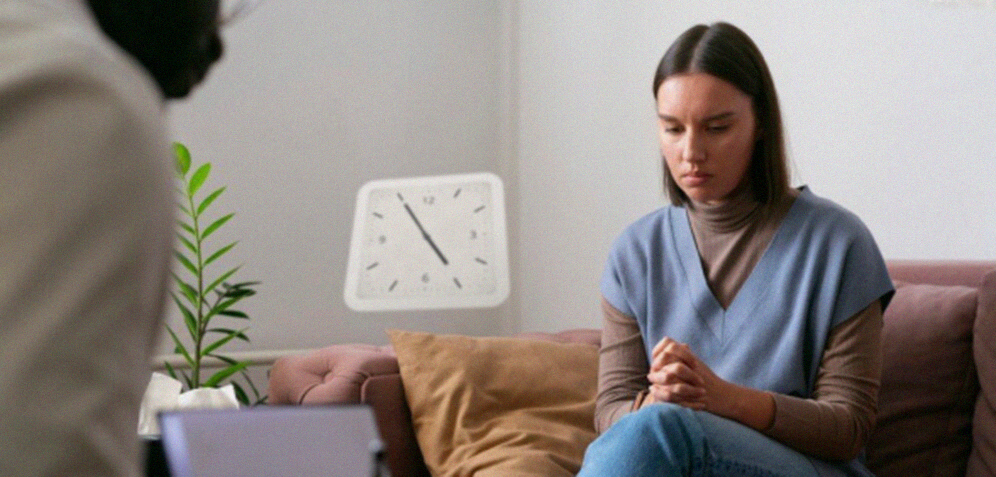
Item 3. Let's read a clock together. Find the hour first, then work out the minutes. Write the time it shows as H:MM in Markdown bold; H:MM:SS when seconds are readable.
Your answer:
**4:55**
